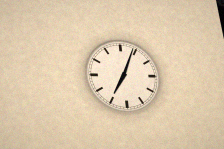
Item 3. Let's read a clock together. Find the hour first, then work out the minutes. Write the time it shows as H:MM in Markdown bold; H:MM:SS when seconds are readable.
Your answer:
**7:04**
